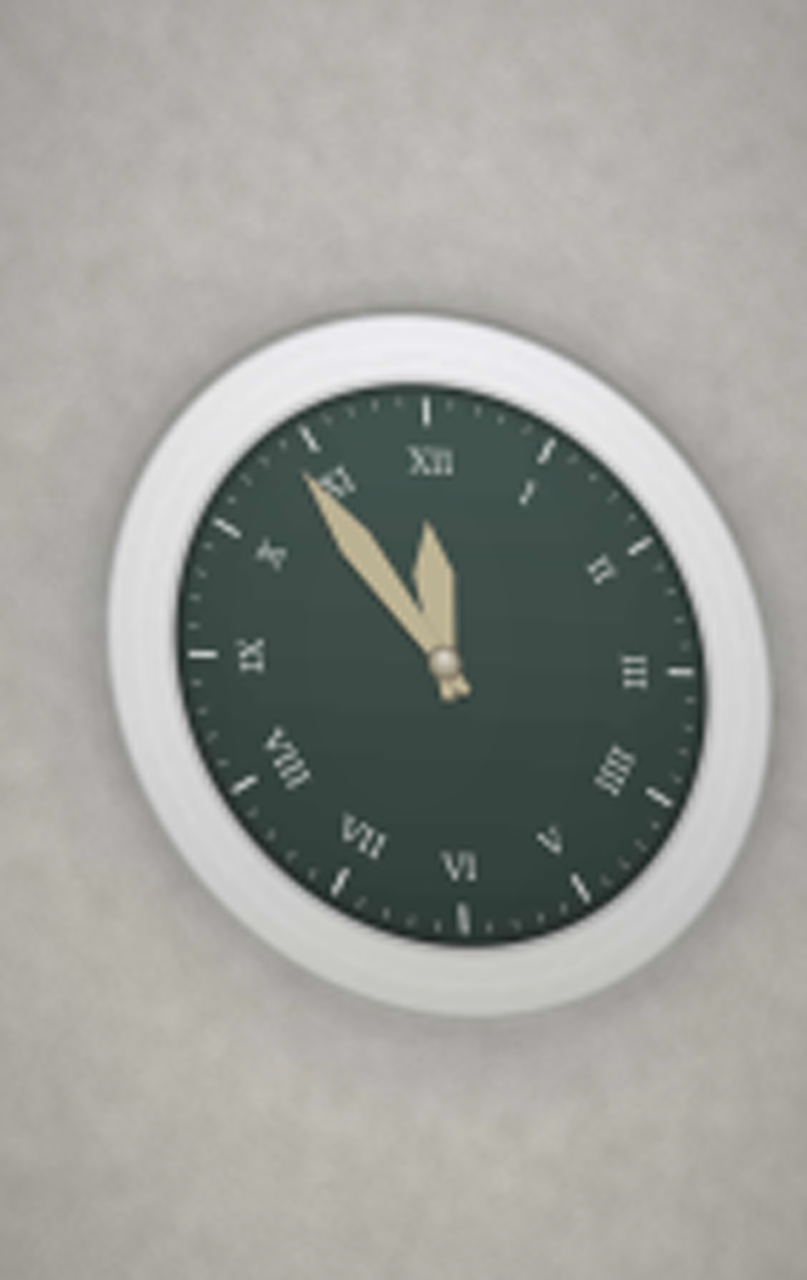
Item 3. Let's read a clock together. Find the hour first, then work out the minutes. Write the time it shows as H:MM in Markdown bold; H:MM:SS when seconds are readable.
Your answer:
**11:54**
